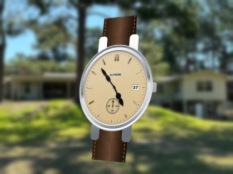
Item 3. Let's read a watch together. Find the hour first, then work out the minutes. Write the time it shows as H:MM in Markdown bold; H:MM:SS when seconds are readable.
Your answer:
**4:53**
